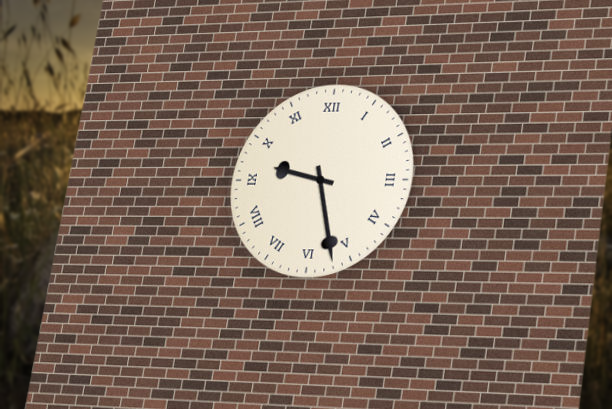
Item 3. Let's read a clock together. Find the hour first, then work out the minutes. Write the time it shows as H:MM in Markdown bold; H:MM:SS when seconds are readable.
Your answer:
**9:27**
